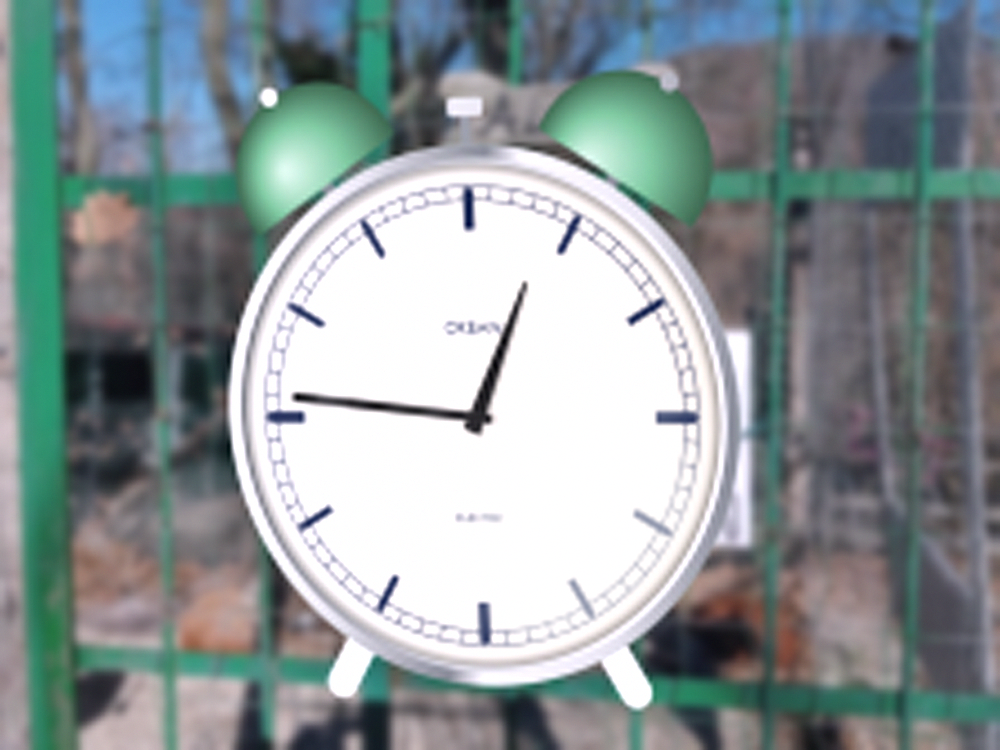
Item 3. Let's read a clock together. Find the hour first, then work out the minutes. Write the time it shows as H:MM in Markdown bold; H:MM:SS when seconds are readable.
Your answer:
**12:46**
